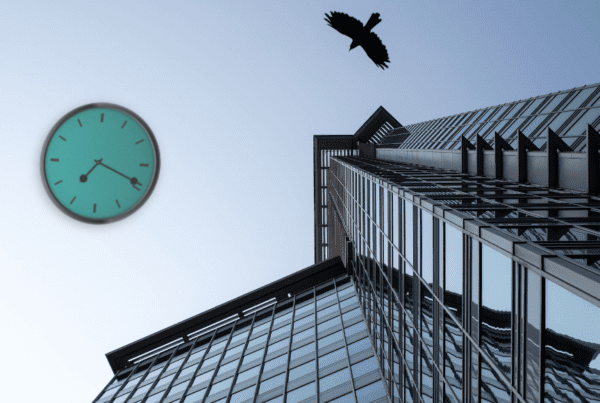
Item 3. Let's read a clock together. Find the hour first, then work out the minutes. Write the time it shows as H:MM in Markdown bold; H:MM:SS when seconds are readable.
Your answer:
**7:19**
